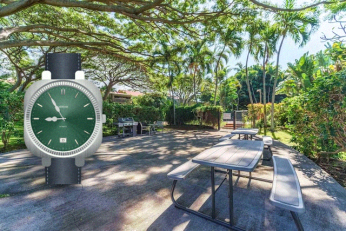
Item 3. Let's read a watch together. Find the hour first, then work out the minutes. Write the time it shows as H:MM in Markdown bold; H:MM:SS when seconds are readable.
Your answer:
**8:55**
